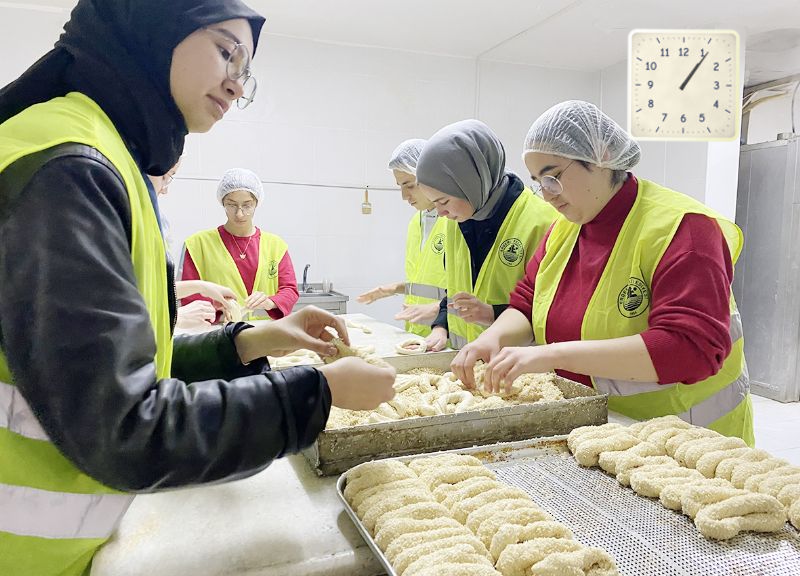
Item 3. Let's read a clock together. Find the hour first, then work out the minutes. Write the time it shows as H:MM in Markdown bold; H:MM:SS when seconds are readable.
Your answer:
**1:06**
